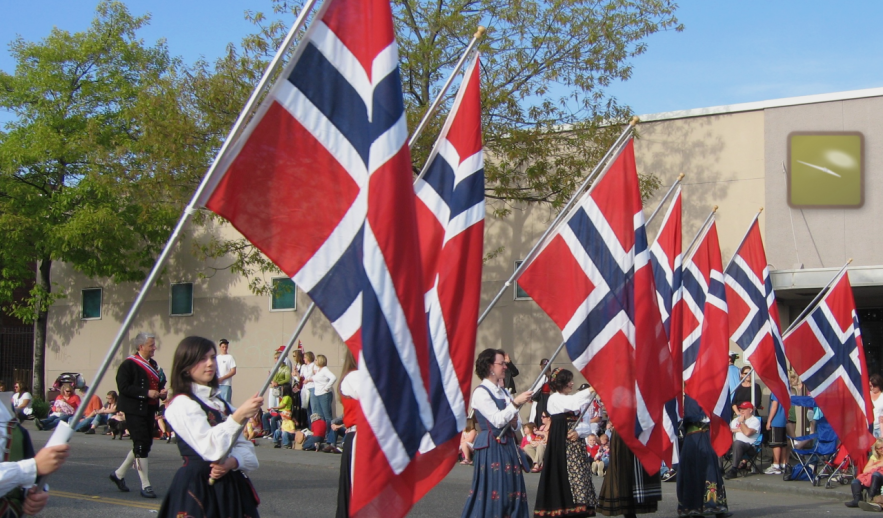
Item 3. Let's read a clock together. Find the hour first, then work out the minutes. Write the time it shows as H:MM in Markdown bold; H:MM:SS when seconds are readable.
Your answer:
**3:48**
